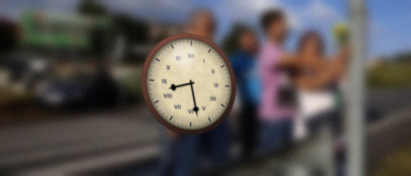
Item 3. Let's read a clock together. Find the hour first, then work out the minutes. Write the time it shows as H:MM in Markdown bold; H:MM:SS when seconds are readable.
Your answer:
**8:28**
